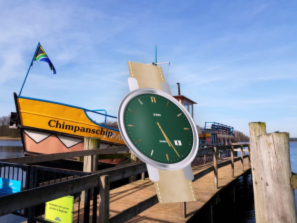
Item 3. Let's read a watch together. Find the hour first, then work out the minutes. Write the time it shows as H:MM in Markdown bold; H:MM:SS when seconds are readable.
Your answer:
**5:26**
